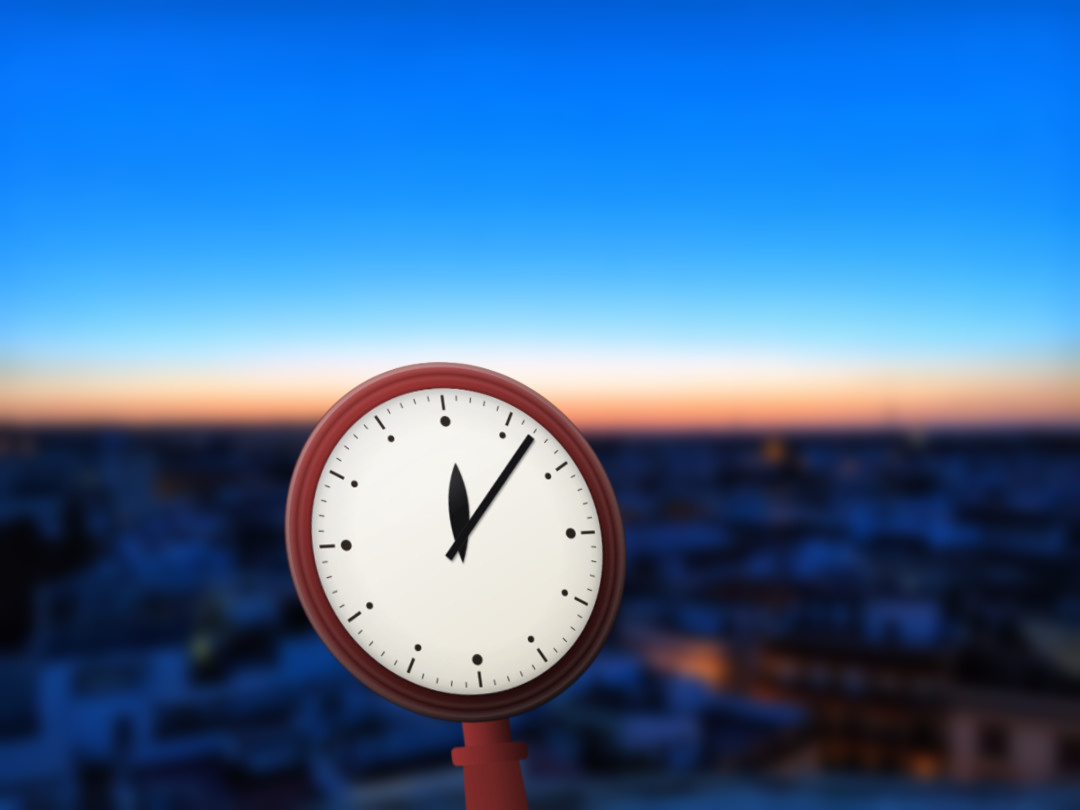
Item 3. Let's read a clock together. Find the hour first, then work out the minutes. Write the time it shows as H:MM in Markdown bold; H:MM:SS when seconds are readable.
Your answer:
**12:07**
